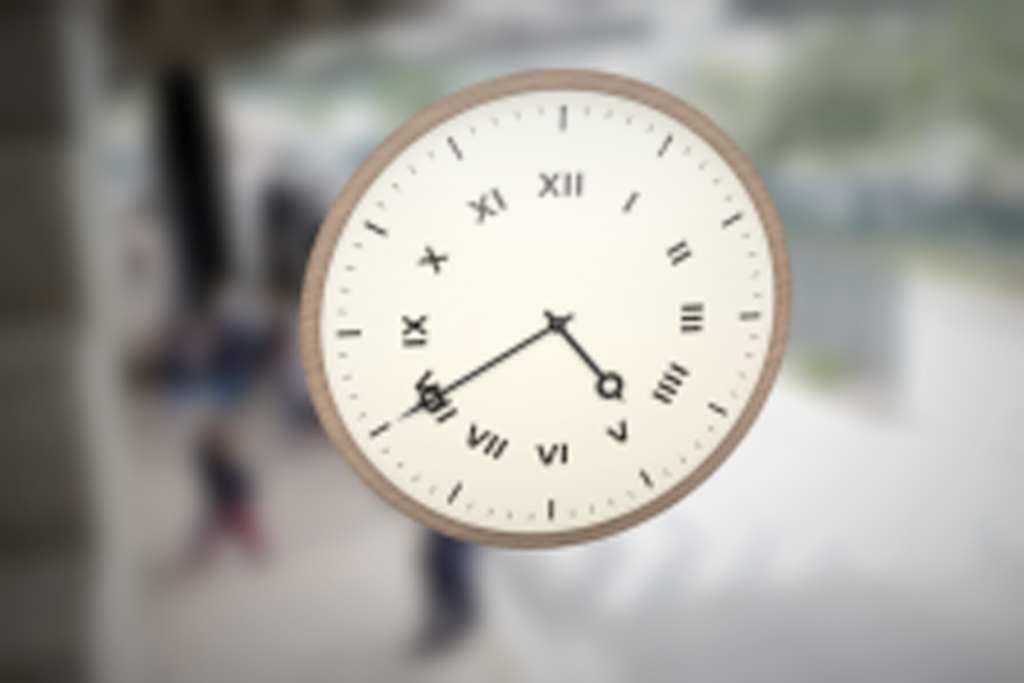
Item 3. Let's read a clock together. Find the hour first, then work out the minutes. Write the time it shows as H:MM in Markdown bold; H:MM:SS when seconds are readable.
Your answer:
**4:40**
